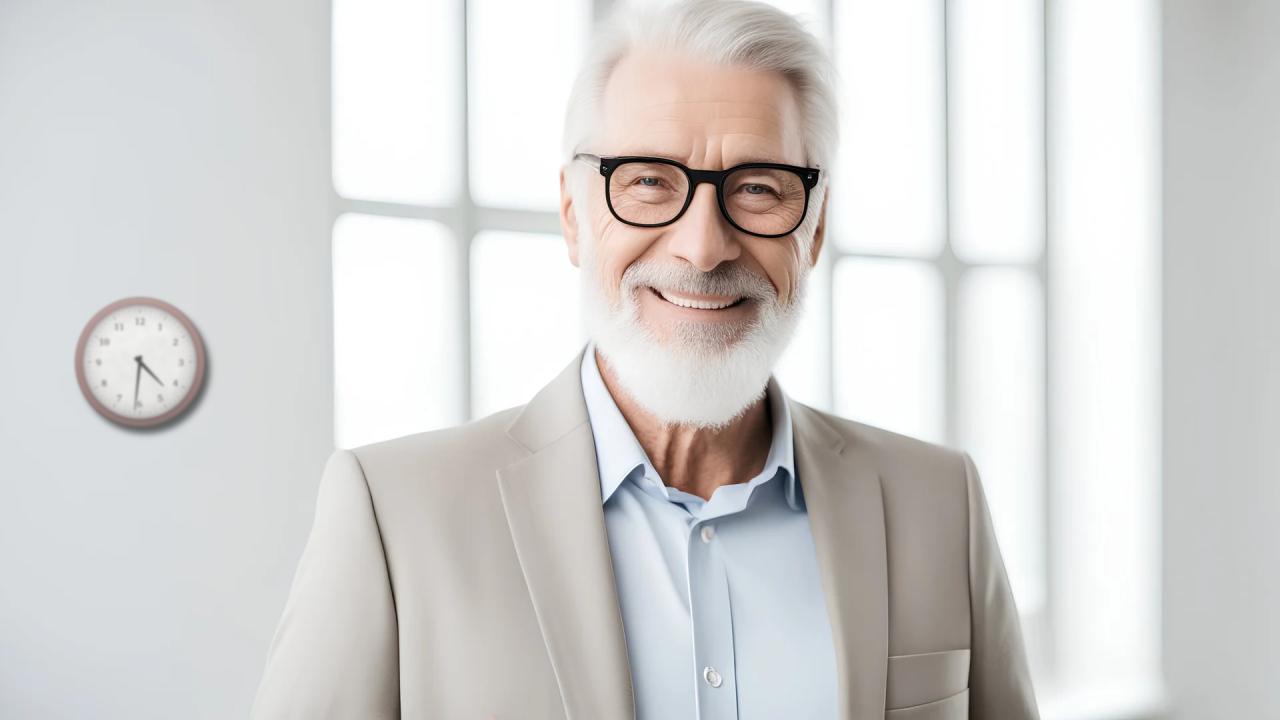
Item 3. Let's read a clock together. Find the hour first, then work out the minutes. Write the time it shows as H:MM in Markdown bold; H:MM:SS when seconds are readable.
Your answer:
**4:31**
